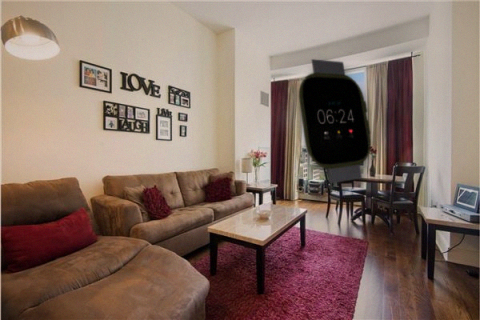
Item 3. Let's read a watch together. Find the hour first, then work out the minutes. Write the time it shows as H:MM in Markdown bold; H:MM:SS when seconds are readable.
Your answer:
**6:24**
